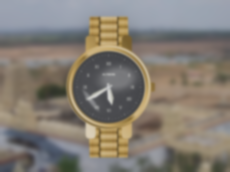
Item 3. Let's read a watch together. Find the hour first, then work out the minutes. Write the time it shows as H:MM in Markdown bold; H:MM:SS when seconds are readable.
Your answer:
**5:40**
